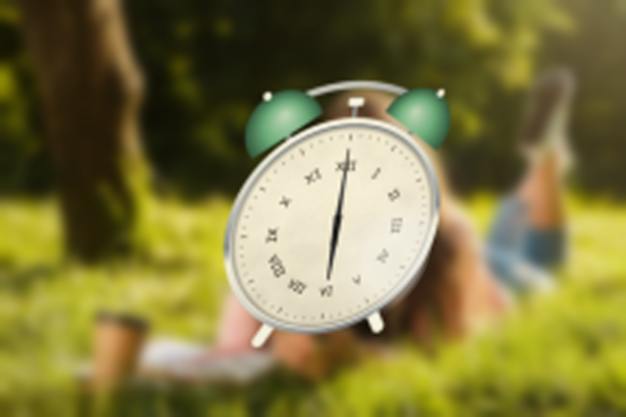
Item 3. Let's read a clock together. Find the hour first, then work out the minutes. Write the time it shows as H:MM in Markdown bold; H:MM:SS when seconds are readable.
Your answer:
**6:00**
